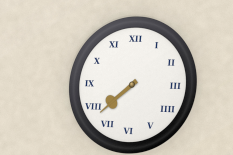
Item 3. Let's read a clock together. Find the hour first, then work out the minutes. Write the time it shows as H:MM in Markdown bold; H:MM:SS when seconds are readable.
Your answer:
**7:38**
